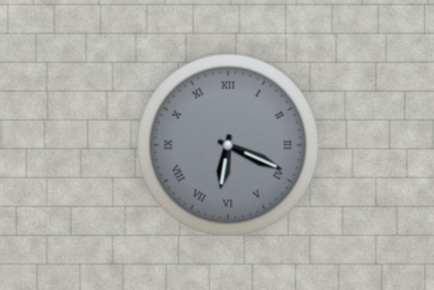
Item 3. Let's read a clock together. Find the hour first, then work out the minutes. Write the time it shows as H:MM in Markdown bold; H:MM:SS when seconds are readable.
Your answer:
**6:19**
